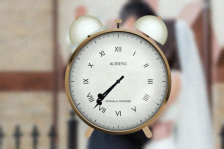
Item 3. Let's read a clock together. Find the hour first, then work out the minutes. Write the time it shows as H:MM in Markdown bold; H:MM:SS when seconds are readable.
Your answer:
**7:37**
